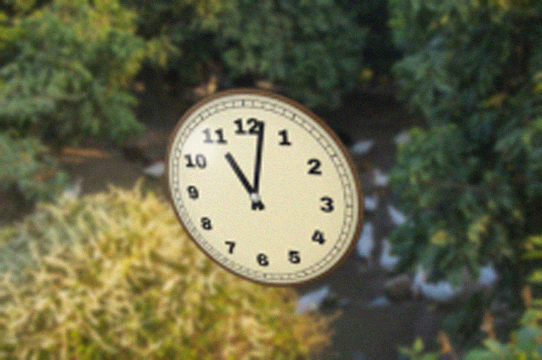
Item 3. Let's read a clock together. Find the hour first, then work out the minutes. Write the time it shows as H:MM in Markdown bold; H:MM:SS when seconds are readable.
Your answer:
**11:02**
